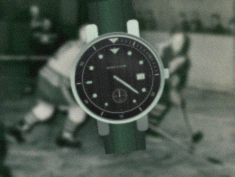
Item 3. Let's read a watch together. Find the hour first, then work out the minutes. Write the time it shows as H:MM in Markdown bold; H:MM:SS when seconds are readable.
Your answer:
**4:22**
